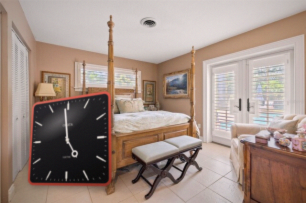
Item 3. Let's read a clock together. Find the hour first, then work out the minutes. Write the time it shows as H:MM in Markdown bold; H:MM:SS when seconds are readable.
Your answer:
**4:59**
